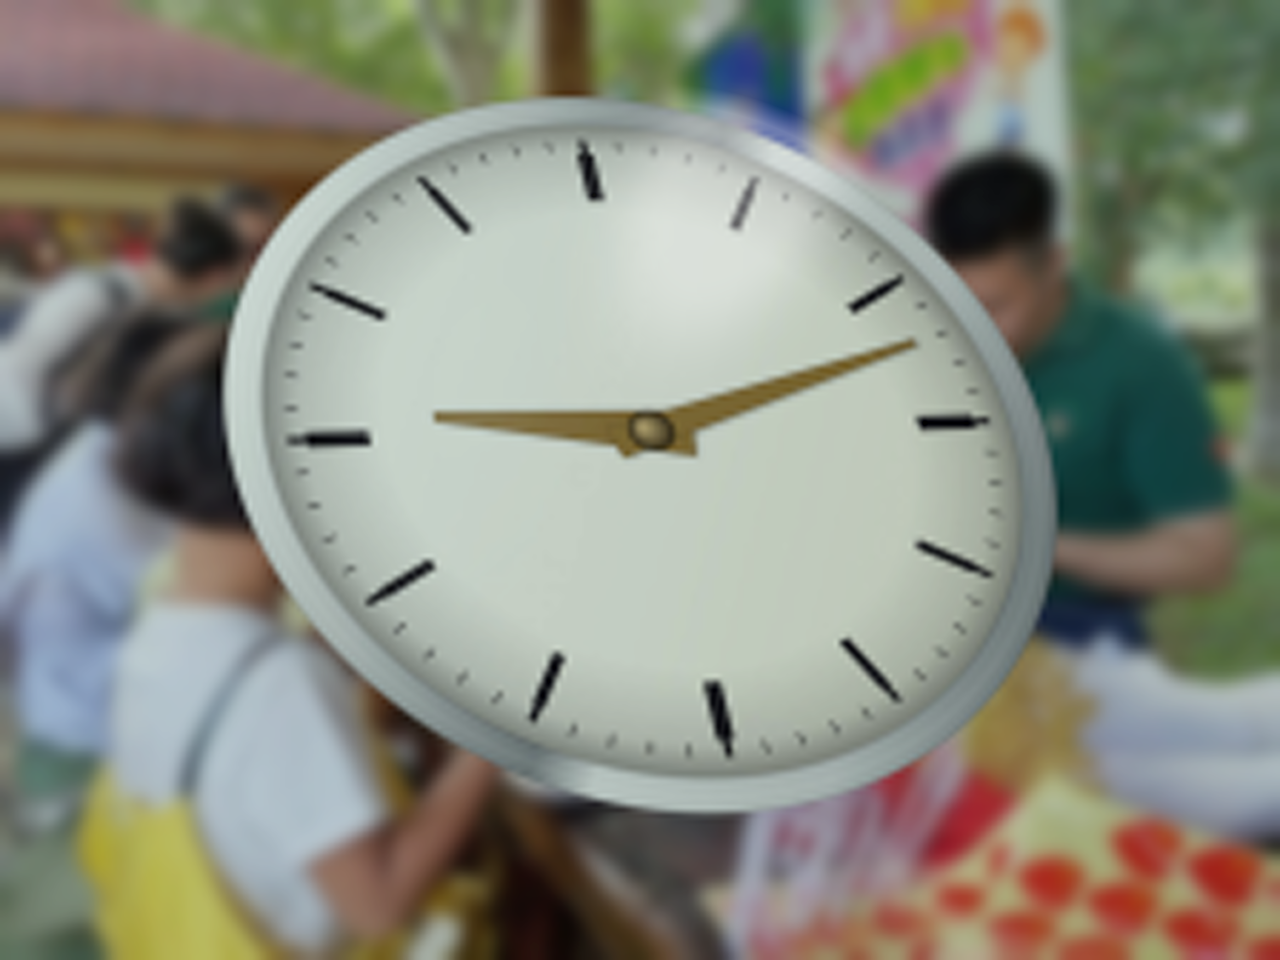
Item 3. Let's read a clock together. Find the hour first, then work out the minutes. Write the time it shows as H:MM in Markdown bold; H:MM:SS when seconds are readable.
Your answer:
**9:12**
